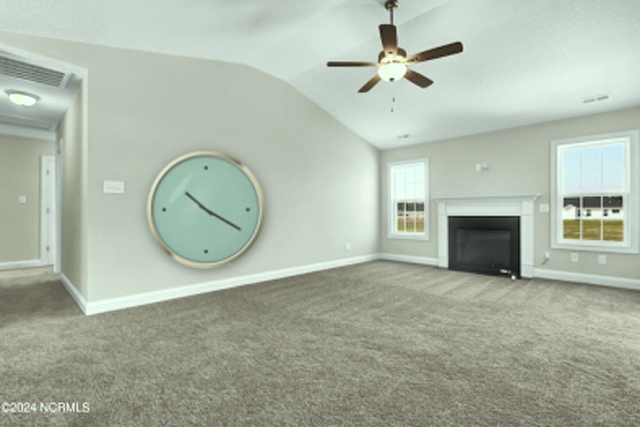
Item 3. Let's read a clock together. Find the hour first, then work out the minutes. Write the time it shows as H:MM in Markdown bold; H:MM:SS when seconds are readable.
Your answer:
**10:20**
